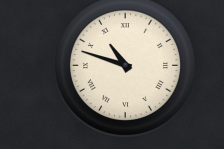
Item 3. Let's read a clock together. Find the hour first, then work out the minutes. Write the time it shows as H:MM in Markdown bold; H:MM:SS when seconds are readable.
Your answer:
**10:48**
